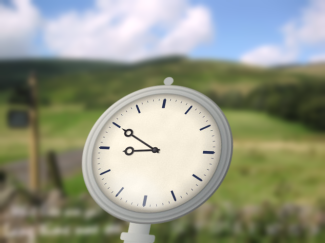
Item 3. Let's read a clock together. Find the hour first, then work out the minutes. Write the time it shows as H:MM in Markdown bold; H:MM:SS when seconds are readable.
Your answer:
**8:50**
